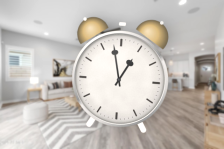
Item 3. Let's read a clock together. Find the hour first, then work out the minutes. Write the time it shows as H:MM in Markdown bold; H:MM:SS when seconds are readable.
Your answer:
**12:58**
